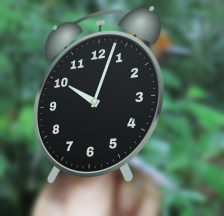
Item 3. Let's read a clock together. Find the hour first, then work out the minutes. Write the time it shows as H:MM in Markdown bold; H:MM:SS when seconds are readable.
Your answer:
**10:03**
